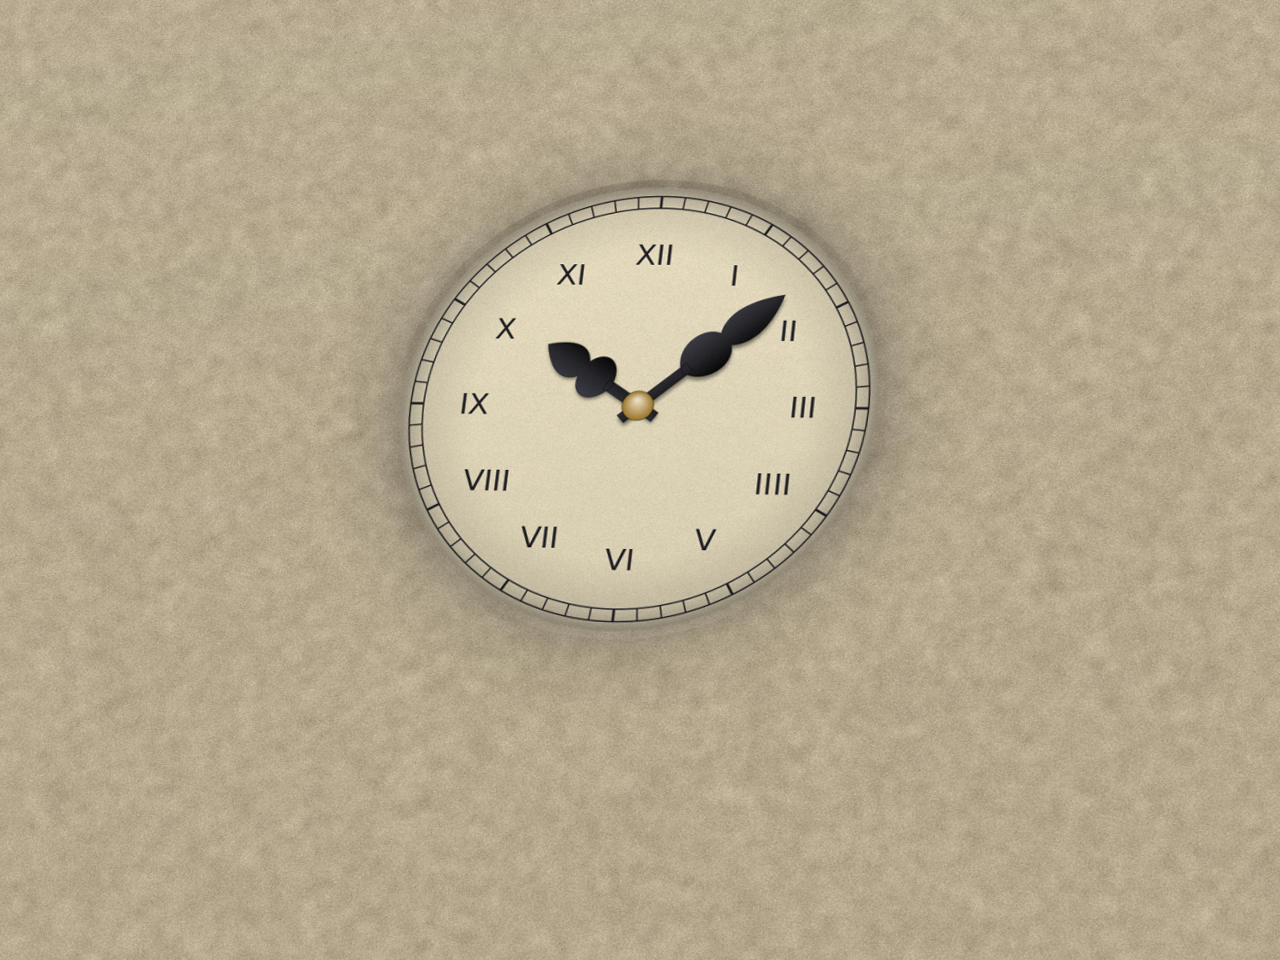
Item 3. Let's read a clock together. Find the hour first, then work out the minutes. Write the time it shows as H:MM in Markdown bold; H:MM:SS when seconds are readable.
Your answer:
**10:08**
